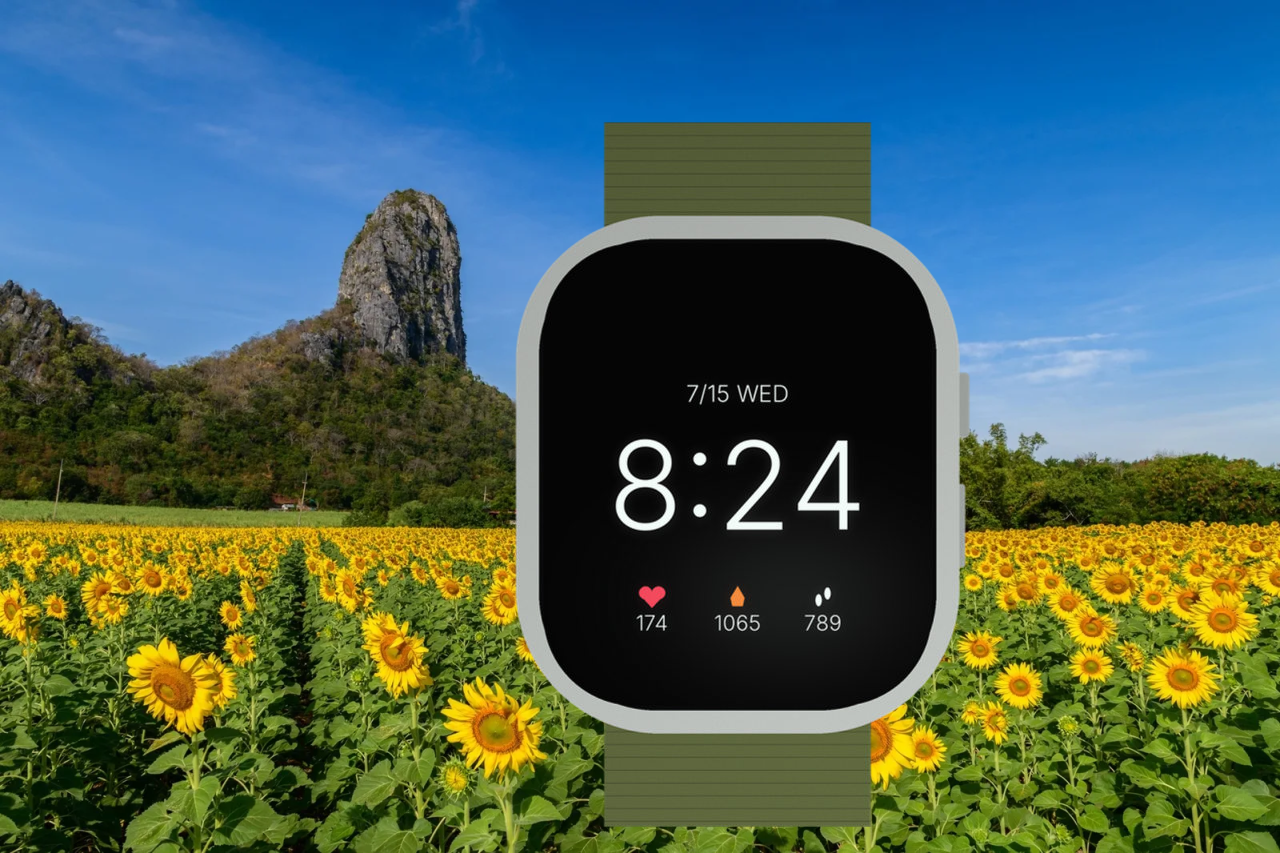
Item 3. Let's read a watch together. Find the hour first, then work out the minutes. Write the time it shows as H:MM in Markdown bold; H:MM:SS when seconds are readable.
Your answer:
**8:24**
